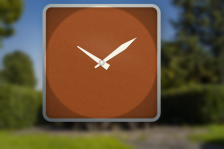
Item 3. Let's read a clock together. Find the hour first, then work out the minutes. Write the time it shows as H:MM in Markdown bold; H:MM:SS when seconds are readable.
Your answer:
**10:09**
